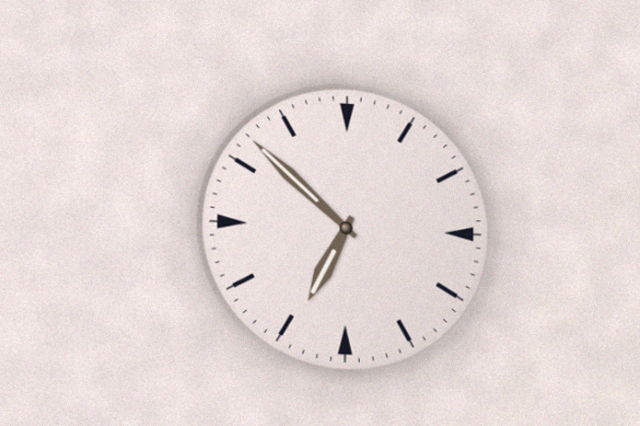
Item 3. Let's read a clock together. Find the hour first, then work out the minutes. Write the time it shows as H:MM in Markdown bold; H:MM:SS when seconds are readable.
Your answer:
**6:52**
